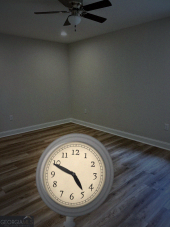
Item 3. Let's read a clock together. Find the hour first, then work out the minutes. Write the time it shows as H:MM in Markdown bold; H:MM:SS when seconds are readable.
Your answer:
**4:49**
